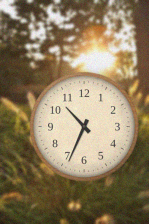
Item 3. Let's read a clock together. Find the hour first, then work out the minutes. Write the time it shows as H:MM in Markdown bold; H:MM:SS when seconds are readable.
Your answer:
**10:34**
